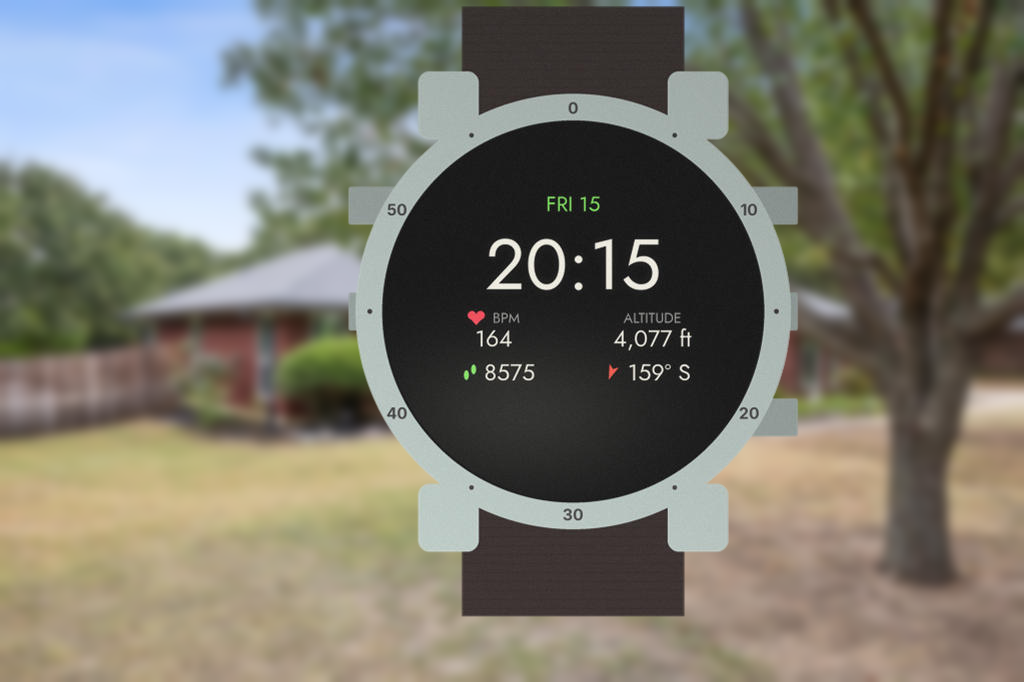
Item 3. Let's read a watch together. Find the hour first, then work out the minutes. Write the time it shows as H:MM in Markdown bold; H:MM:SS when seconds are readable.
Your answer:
**20:15**
